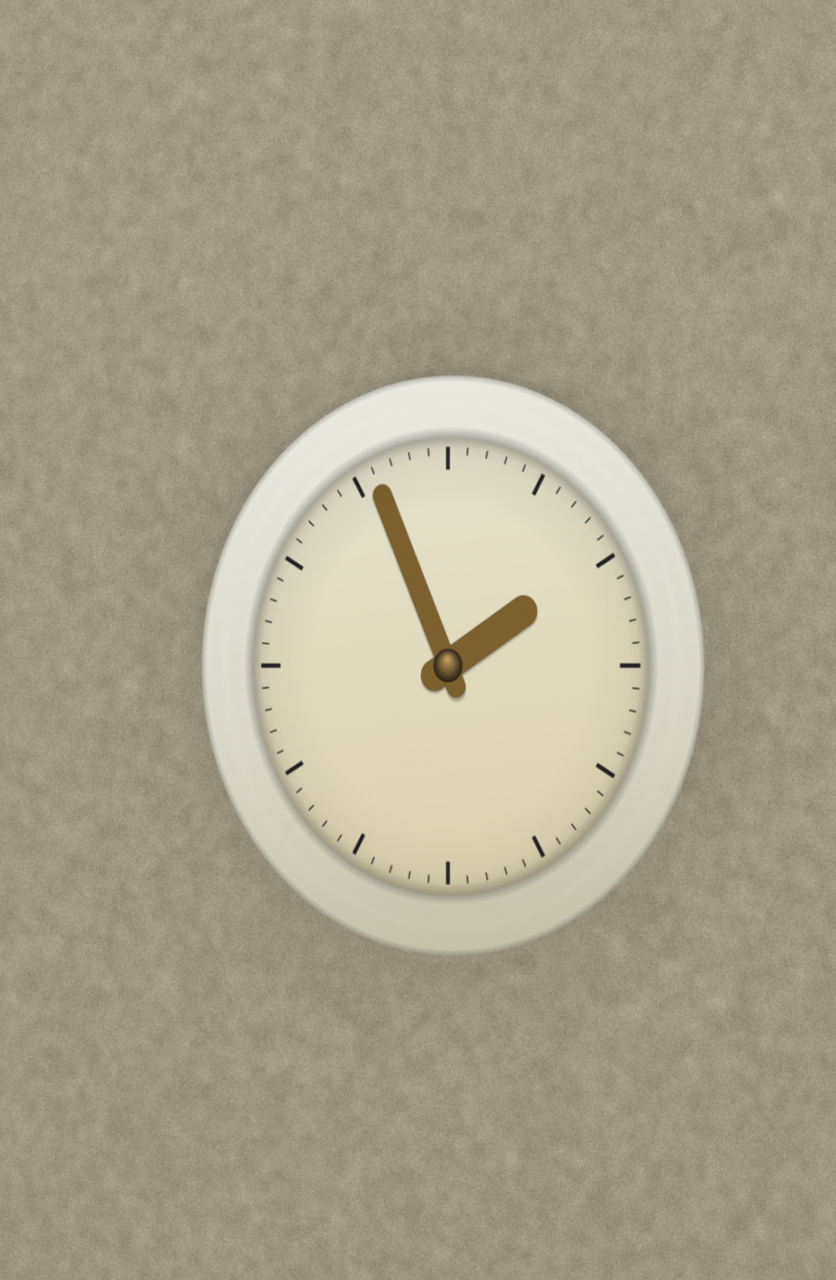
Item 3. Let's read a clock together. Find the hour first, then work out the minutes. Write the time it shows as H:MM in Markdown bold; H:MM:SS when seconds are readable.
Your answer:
**1:56**
